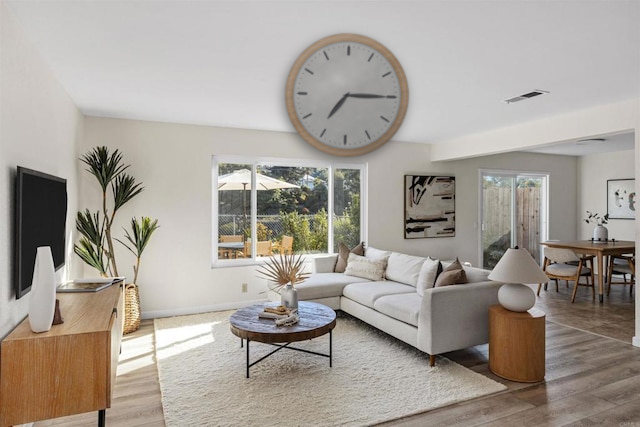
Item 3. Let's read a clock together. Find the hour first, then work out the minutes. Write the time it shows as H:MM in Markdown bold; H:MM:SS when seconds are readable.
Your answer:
**7:15**
